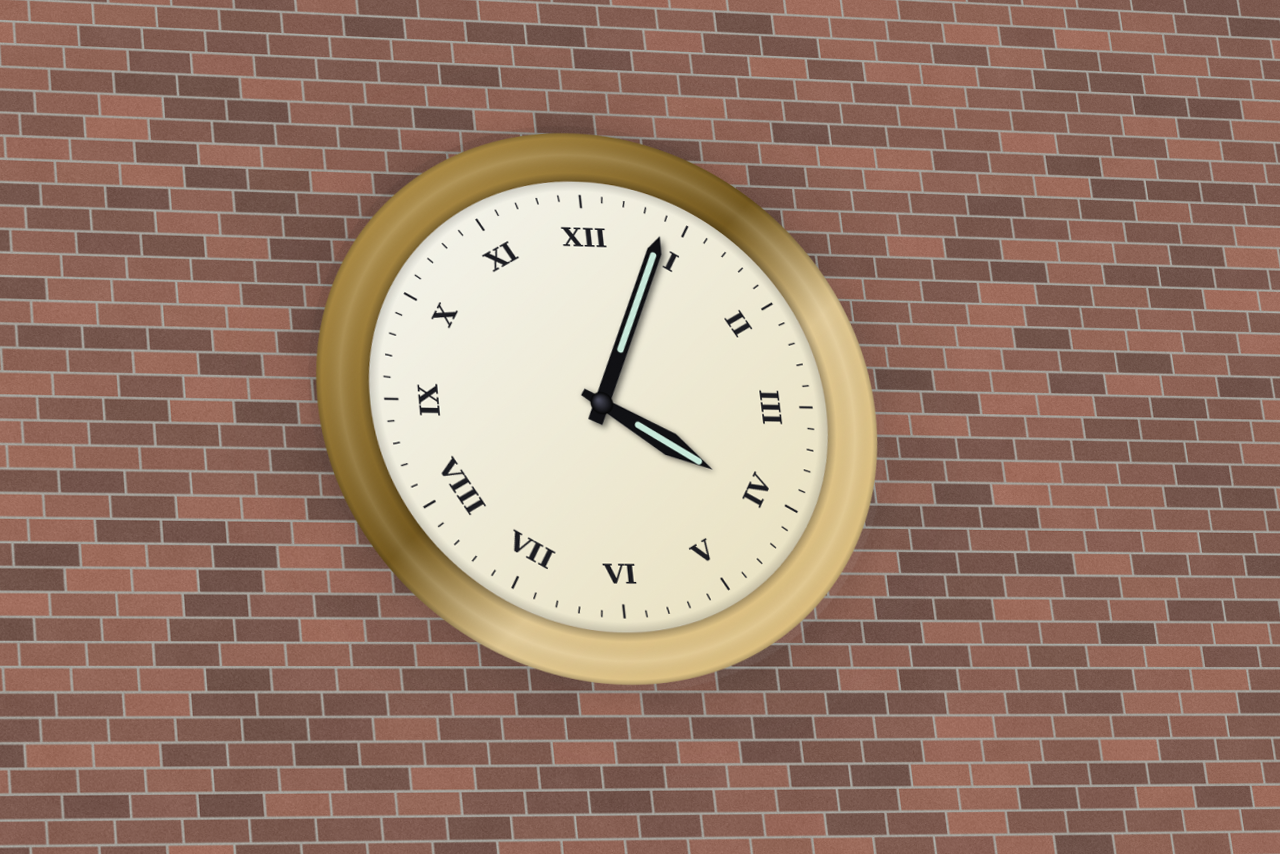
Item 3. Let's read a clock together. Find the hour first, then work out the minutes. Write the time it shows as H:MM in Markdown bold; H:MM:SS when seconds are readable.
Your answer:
**4:04**
